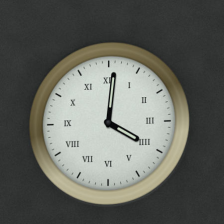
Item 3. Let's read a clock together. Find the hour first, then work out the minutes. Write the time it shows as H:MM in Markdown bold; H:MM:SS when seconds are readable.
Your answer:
**4:01**
